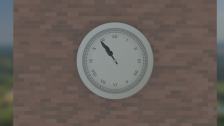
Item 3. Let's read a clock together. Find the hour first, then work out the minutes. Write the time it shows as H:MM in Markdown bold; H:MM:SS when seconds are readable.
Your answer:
**10:54**
